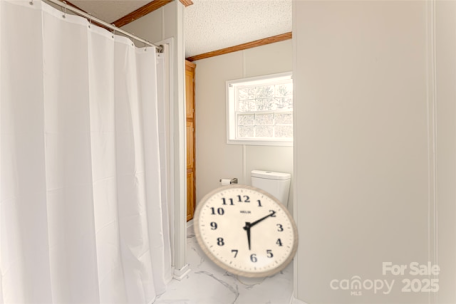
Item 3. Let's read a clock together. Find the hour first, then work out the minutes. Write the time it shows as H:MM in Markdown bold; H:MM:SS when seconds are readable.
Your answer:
**6:10**
